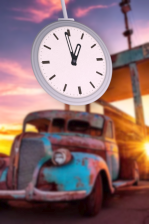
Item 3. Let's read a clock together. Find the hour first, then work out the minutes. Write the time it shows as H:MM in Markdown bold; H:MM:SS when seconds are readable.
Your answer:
**12:59**
